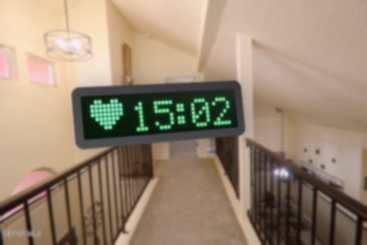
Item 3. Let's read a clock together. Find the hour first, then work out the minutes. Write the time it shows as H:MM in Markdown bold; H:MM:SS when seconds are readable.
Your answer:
**15:02**
